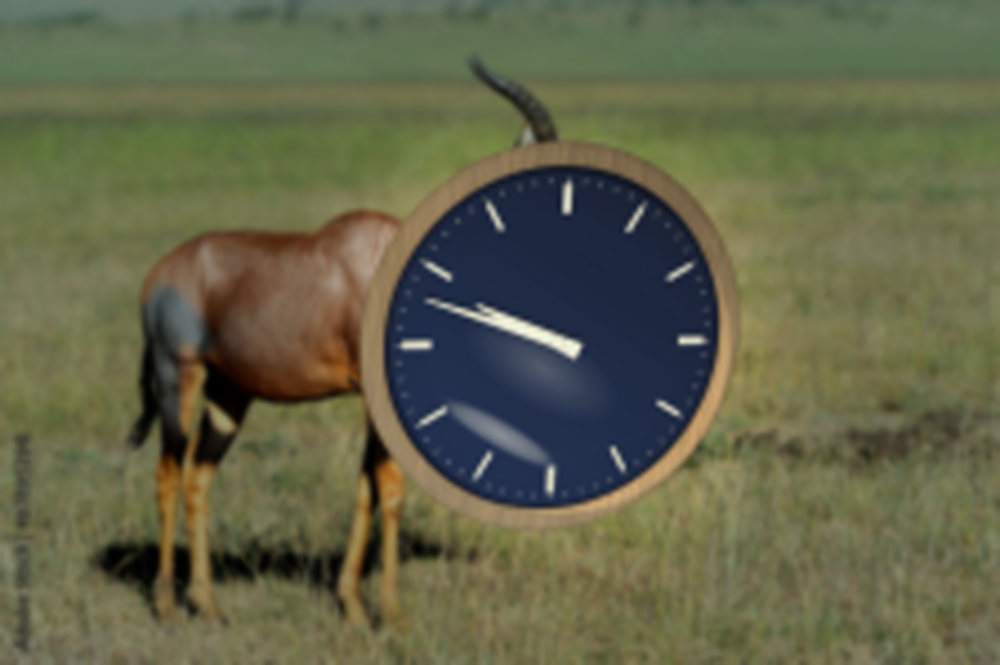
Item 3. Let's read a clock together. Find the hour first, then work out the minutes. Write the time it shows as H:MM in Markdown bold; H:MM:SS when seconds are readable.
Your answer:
**9:48**
